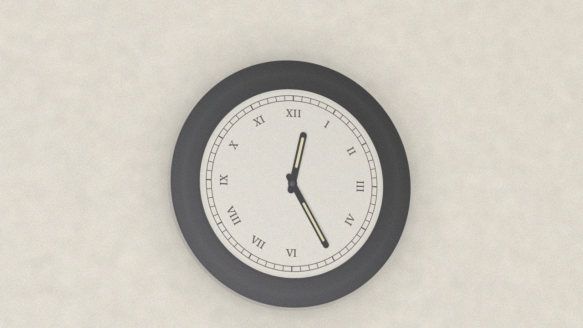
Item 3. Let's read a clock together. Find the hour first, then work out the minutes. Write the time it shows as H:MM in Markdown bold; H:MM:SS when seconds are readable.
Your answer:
**12:25**
